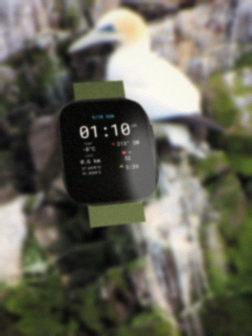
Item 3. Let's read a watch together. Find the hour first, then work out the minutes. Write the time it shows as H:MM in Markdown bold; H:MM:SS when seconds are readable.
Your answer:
**1:10**
